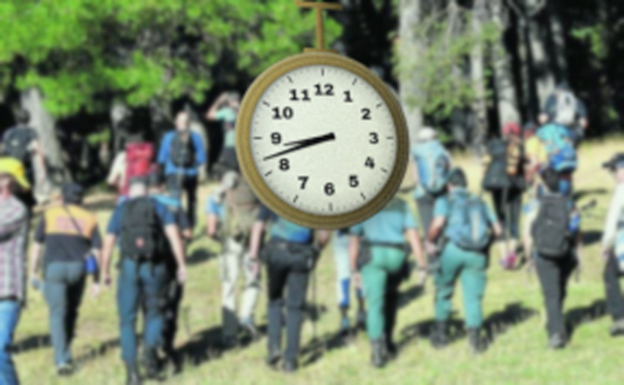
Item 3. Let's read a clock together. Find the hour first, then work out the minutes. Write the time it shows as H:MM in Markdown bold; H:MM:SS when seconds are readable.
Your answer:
**8:42**
